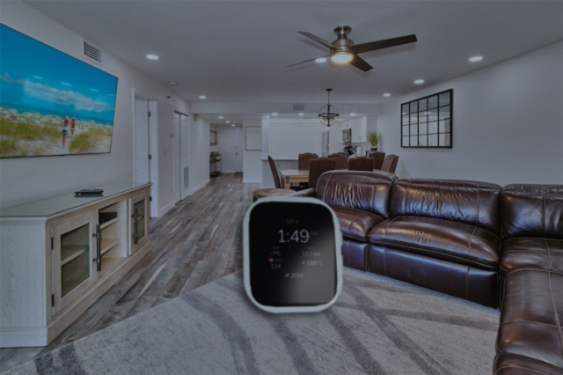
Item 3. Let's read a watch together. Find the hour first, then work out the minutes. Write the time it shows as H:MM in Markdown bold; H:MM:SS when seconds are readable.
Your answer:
**1:49**
